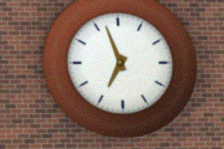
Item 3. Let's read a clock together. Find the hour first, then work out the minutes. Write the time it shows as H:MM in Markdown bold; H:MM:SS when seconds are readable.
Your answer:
**6:57**
